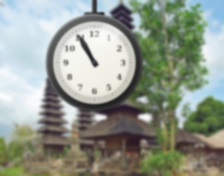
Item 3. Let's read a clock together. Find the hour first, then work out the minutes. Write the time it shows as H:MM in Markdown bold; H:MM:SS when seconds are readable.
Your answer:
**10:55**
